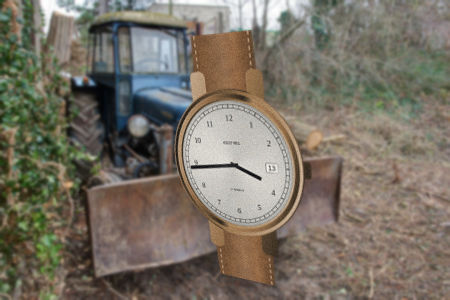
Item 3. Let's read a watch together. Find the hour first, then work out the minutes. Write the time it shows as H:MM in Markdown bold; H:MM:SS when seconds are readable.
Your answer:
**3:44**
